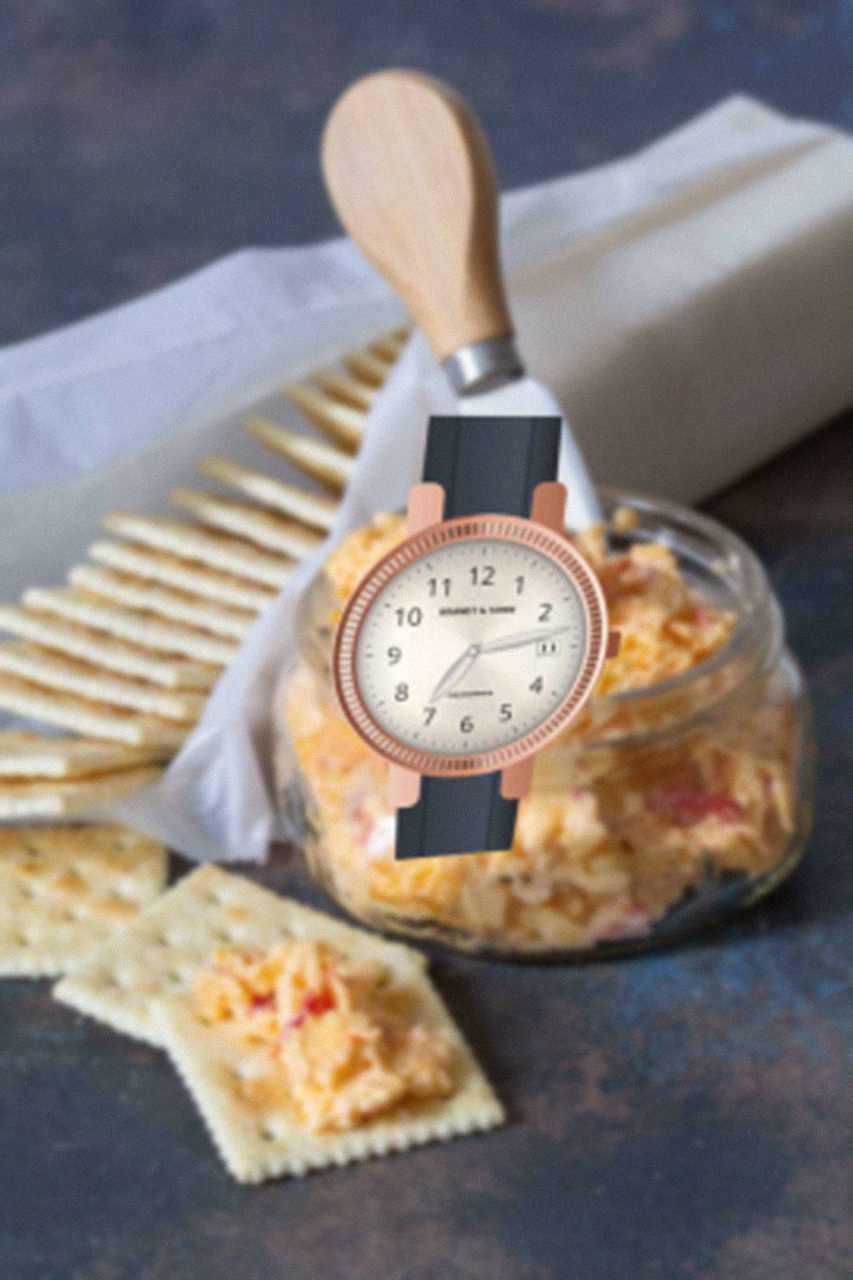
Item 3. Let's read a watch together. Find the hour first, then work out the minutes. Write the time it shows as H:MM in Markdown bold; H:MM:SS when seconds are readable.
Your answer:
**7:13**
